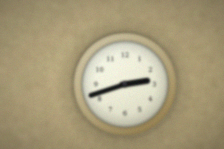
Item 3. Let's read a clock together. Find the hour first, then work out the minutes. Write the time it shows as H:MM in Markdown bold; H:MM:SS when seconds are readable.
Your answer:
**2:42**
